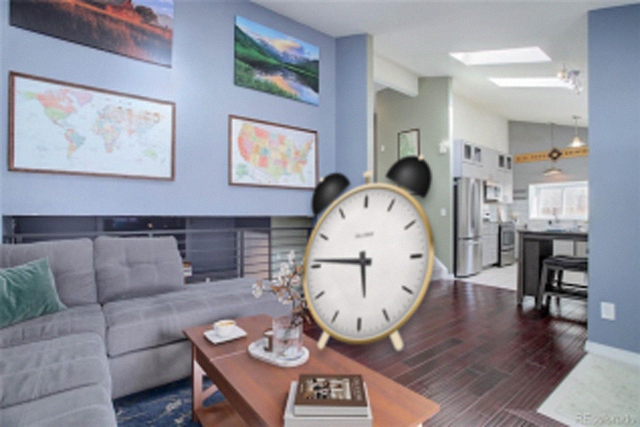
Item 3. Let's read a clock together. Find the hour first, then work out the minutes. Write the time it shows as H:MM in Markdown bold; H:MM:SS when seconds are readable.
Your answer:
**5:46**
